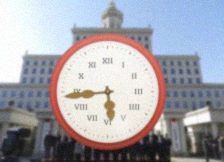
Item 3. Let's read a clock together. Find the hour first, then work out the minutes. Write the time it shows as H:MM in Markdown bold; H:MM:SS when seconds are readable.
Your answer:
**5:44**
